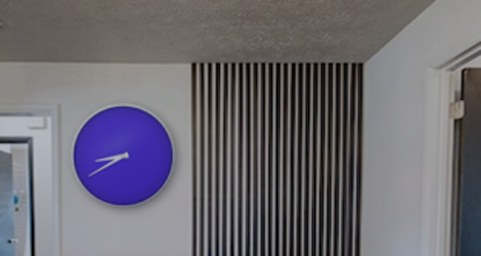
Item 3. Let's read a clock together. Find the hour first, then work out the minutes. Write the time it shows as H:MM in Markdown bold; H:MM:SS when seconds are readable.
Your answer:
**8:40**
